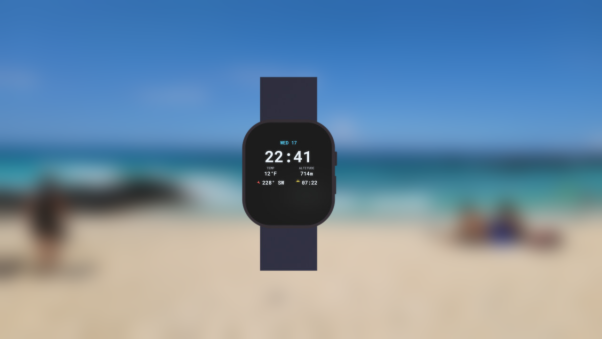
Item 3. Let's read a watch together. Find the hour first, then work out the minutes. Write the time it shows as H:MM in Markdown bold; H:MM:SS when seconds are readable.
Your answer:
**22:41**
